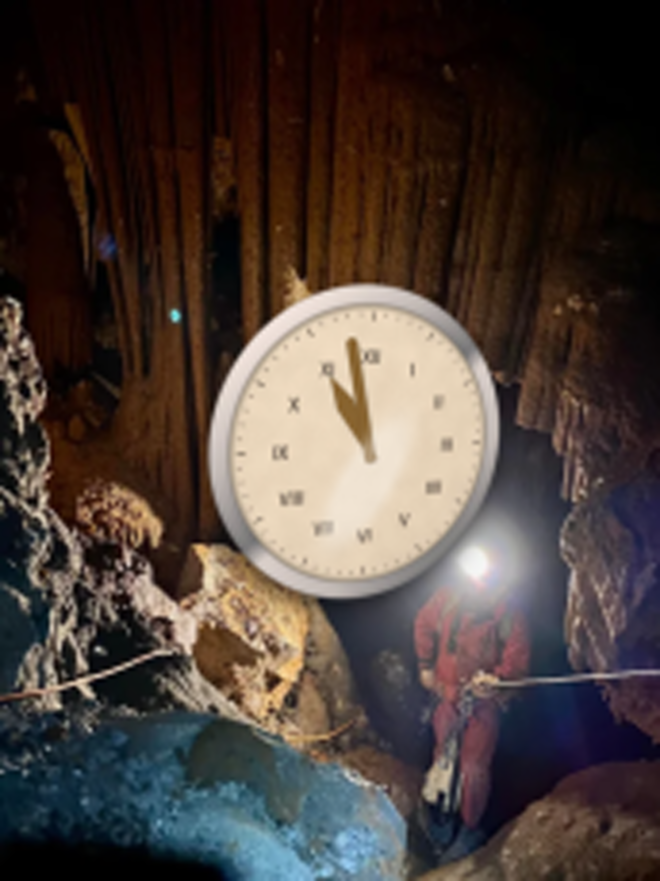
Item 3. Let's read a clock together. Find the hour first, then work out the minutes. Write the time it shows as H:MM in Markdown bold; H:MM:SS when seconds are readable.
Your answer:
**10:58**
